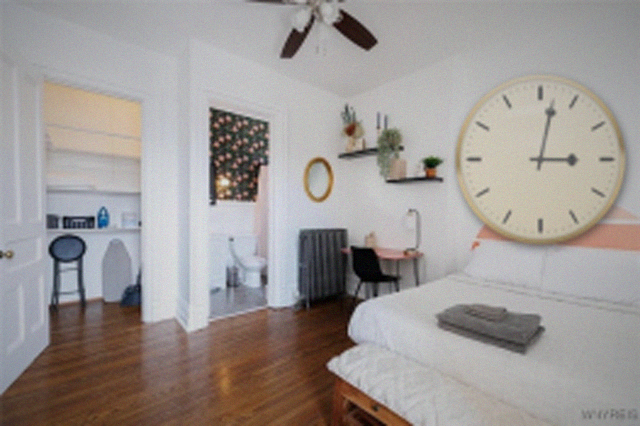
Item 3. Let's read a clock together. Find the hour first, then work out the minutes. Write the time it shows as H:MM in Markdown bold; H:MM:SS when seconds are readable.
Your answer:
**3:02**
